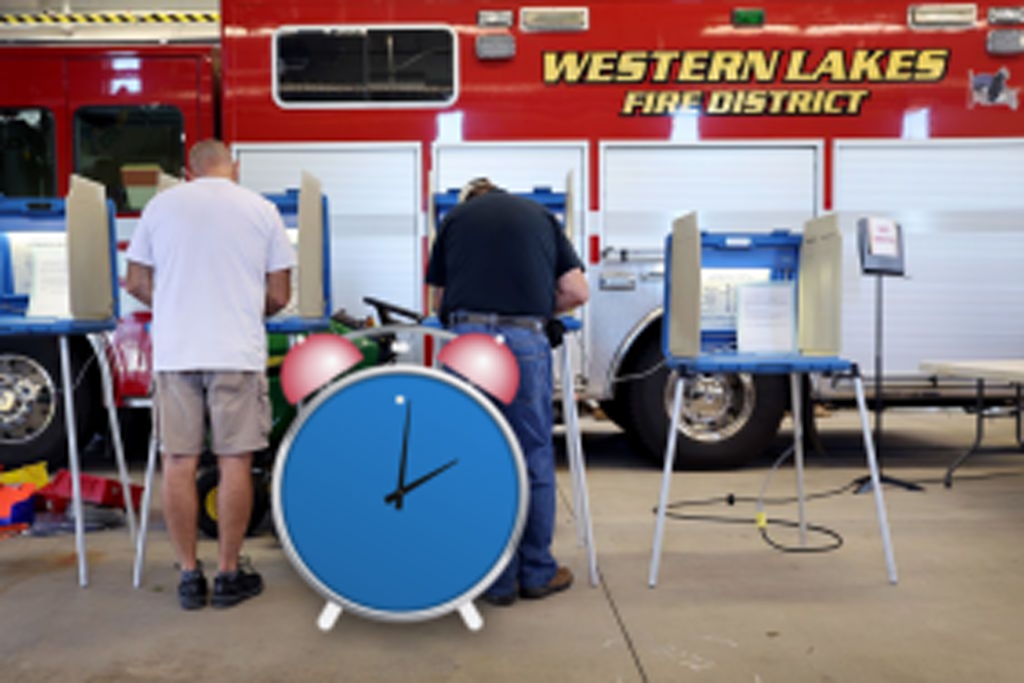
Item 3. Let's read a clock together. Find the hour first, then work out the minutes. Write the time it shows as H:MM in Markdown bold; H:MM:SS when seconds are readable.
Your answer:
**2:01**
